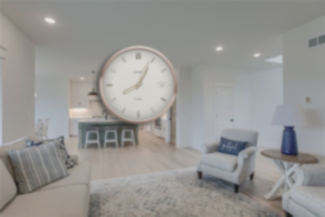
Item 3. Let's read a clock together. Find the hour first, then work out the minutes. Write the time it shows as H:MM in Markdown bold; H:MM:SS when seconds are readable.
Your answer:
**8:04**
